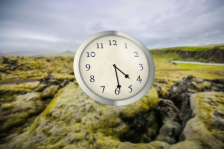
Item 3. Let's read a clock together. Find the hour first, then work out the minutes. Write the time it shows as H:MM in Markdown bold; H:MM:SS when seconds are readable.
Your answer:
**4:29**
